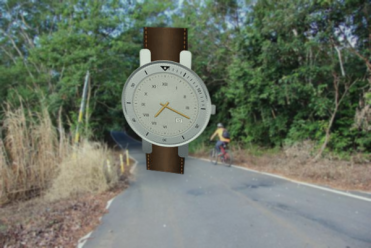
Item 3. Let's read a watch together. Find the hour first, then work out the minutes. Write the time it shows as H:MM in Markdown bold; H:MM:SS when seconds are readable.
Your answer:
**7:19**
